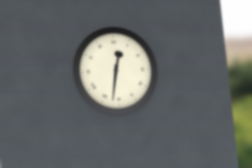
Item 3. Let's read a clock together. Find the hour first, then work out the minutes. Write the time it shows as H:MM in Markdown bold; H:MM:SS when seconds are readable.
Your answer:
**12:32**
